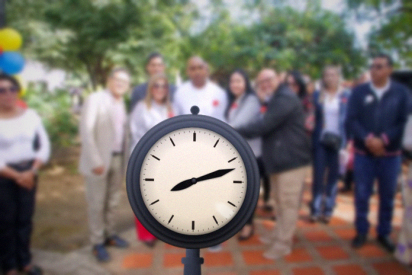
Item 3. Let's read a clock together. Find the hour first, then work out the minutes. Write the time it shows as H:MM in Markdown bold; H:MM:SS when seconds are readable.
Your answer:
**8:12**
